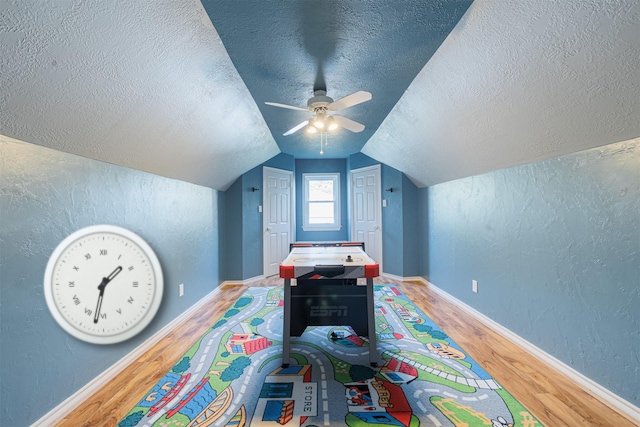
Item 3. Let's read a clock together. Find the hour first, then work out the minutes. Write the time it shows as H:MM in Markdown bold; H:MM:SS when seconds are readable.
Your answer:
**1:32**
